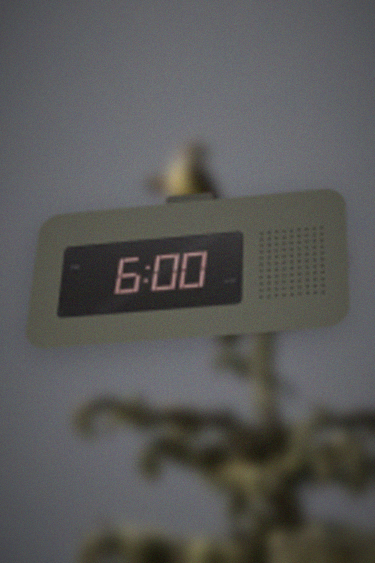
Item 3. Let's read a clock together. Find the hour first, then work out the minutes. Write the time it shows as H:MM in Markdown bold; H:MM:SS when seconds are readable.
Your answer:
**6:00**
